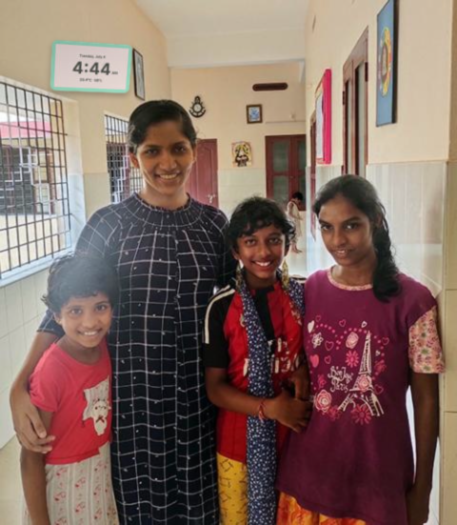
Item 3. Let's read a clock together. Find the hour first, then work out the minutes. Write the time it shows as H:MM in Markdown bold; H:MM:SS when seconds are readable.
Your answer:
**4:44**
